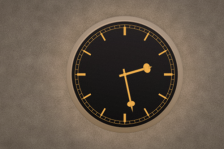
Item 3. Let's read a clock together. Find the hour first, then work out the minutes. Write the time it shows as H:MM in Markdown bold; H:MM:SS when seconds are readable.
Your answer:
**2:28**
